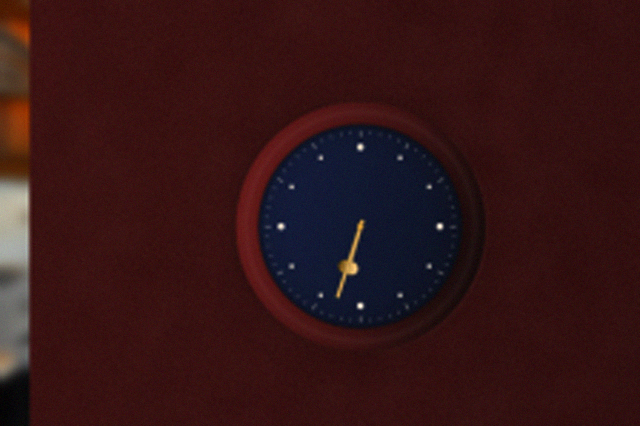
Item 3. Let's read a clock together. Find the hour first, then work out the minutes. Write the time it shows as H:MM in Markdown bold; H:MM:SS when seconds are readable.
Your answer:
**6:33**
